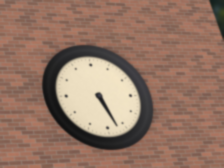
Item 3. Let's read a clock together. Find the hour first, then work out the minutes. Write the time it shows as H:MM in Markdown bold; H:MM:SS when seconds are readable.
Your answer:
**5:27**
